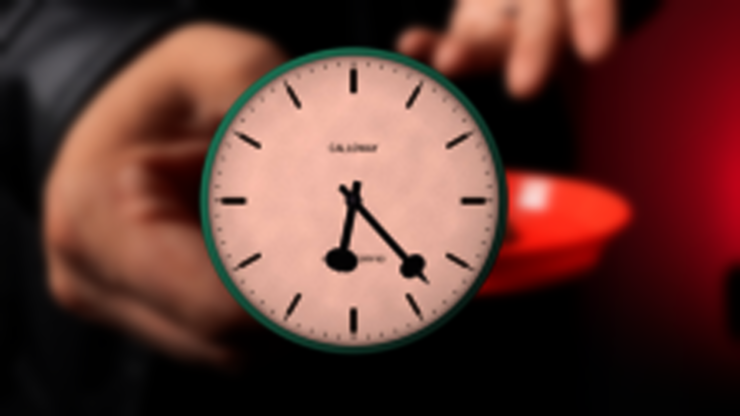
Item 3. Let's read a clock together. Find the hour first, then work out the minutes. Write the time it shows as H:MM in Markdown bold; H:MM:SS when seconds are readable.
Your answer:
**6:23**
